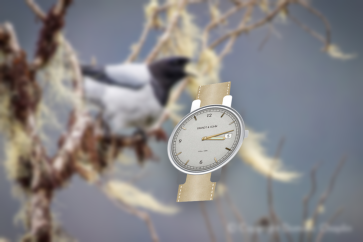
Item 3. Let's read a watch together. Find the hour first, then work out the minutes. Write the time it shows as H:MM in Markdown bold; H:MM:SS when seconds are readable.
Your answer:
**3:13**
